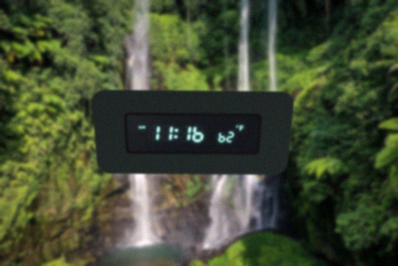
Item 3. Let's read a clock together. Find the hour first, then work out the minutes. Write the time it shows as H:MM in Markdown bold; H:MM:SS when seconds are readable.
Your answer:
**11:16**
